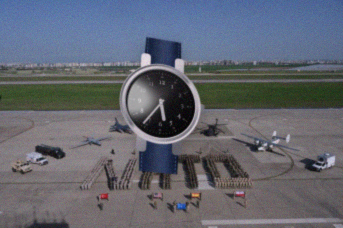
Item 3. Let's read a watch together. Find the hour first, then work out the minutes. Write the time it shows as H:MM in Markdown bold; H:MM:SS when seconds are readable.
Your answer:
**5:36**
